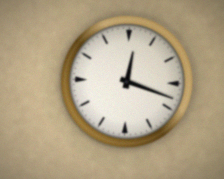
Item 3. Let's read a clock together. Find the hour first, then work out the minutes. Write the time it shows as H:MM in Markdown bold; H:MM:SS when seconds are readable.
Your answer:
**12:18**
